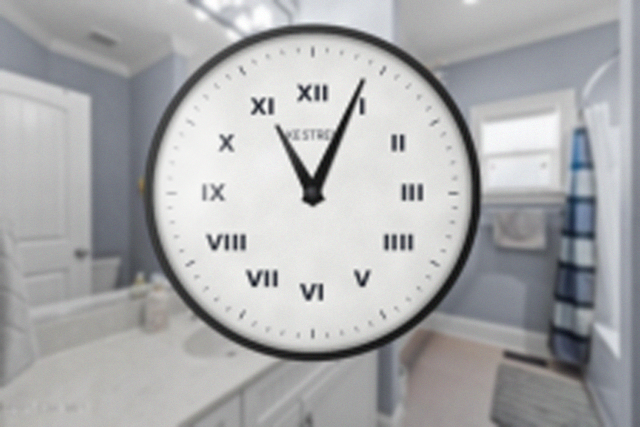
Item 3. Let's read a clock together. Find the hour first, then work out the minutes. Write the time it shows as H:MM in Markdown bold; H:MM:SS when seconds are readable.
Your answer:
**11:04**
